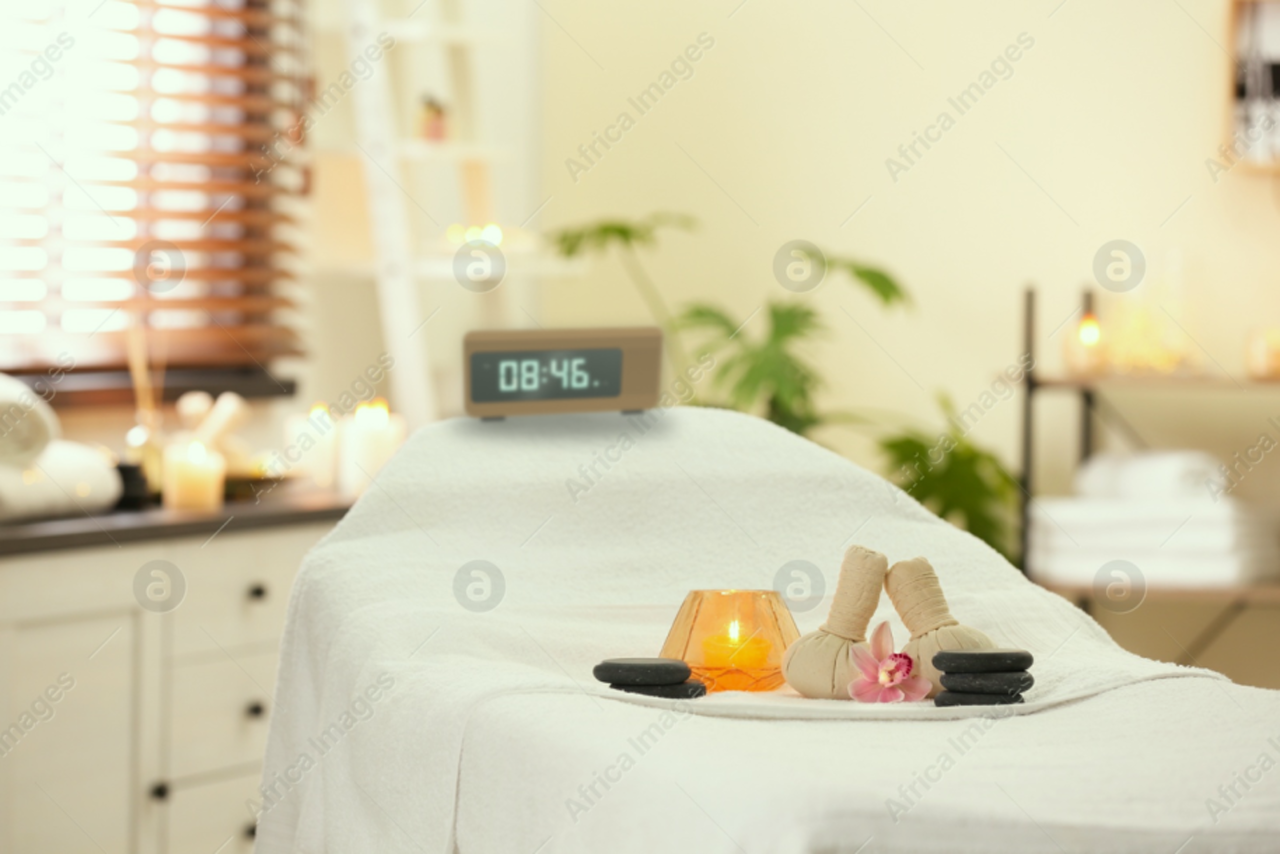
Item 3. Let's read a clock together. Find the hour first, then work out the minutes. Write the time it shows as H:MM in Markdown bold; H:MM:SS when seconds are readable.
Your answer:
**8:46**
